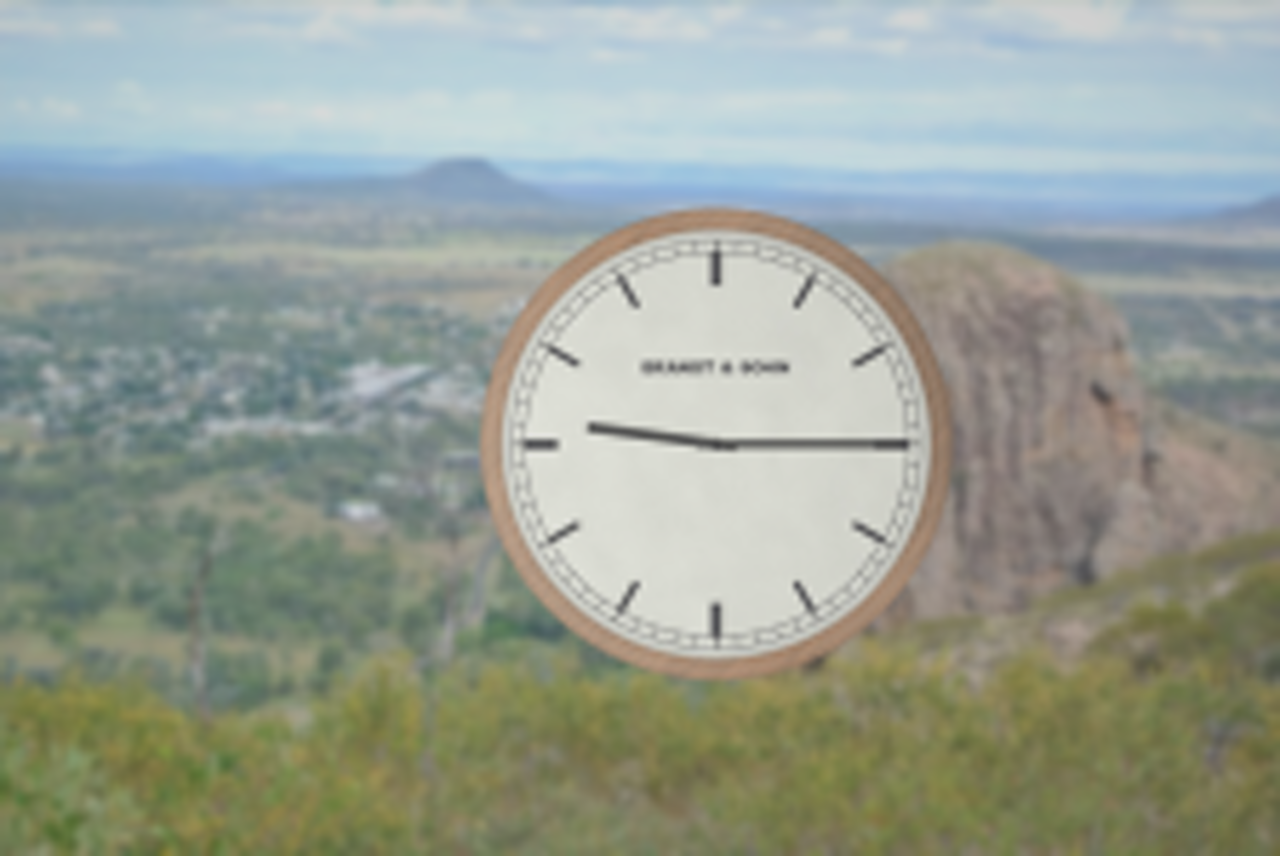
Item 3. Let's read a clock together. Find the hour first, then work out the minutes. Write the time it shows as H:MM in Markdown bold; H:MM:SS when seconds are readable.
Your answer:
**9:15**
